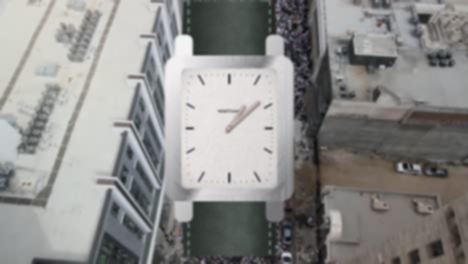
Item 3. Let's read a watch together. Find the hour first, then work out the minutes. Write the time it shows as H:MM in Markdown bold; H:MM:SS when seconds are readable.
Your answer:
**1:08**
